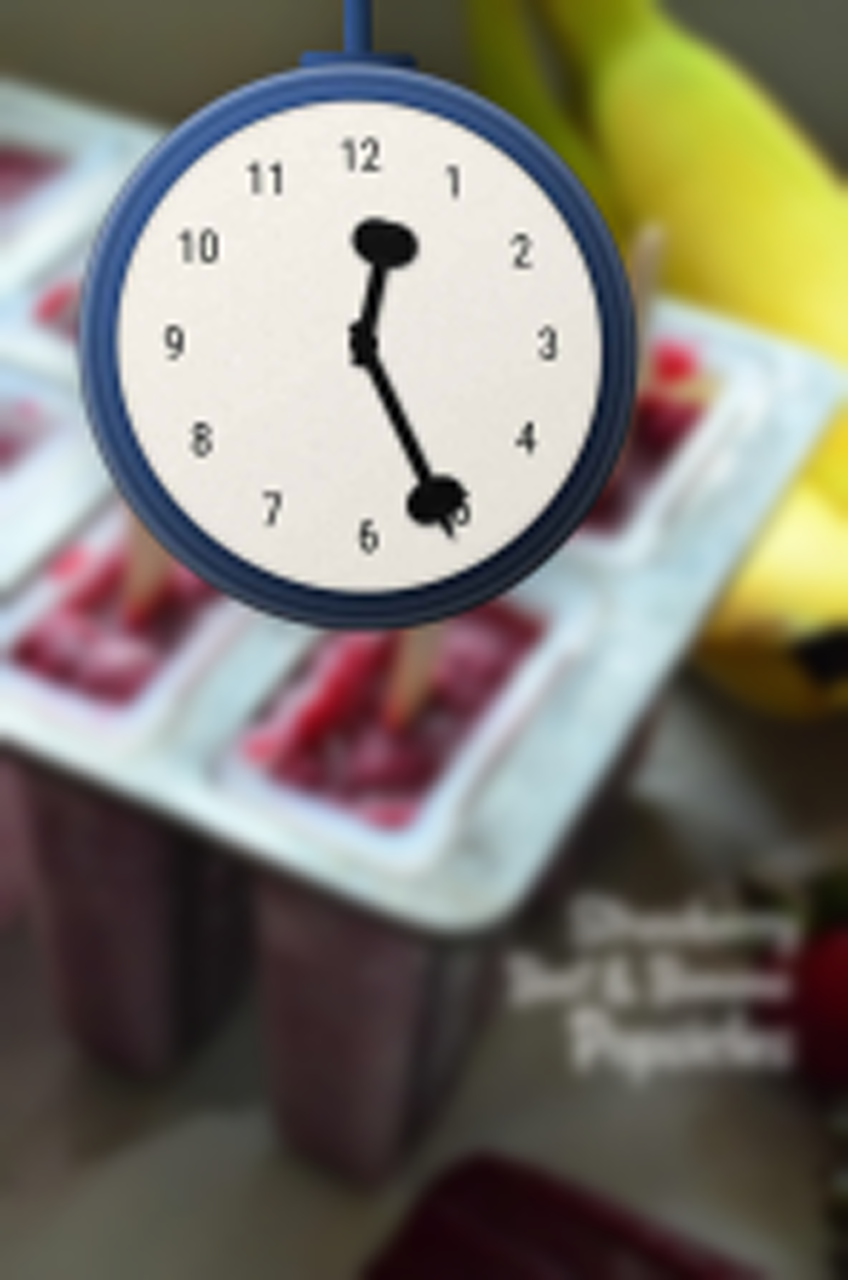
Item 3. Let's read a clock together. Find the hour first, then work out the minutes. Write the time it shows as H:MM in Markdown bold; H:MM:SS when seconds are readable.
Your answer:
**12:26**
